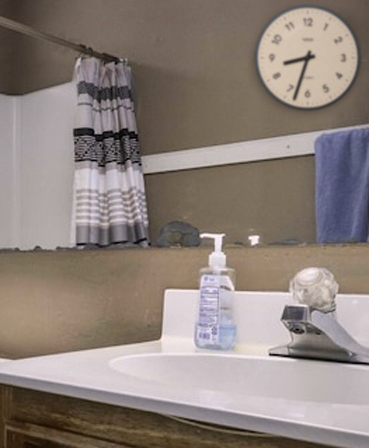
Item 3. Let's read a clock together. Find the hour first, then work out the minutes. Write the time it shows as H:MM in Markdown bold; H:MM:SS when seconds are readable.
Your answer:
**8:33**
